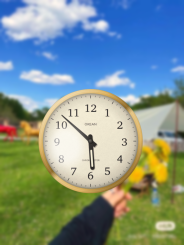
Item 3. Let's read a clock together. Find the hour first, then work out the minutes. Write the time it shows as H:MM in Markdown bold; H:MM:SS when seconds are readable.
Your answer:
**5:52**
